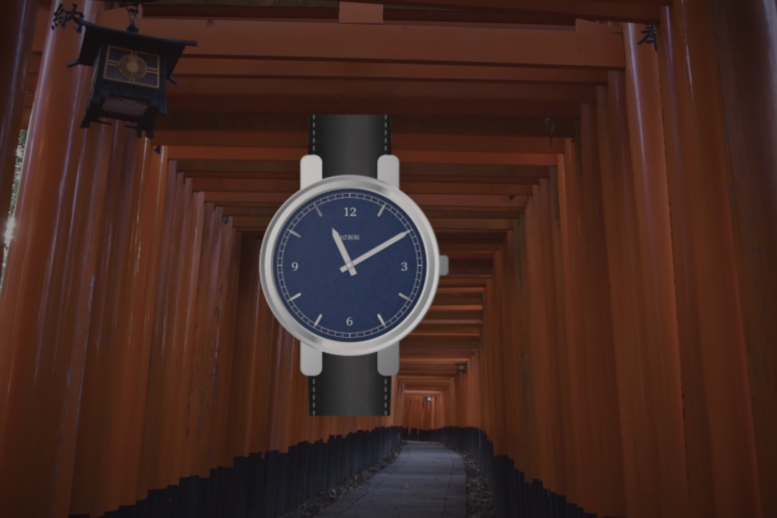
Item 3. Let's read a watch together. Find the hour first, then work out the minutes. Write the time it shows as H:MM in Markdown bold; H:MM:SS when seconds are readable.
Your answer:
**11:10**
